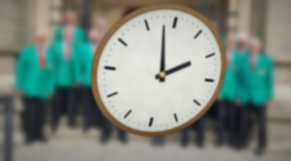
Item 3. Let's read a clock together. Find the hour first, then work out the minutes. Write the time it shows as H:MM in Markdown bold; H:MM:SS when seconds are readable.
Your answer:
**1:58**
